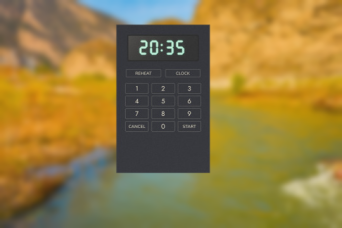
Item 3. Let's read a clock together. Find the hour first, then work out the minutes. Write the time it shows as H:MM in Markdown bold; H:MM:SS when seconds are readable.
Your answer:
**20:35**
